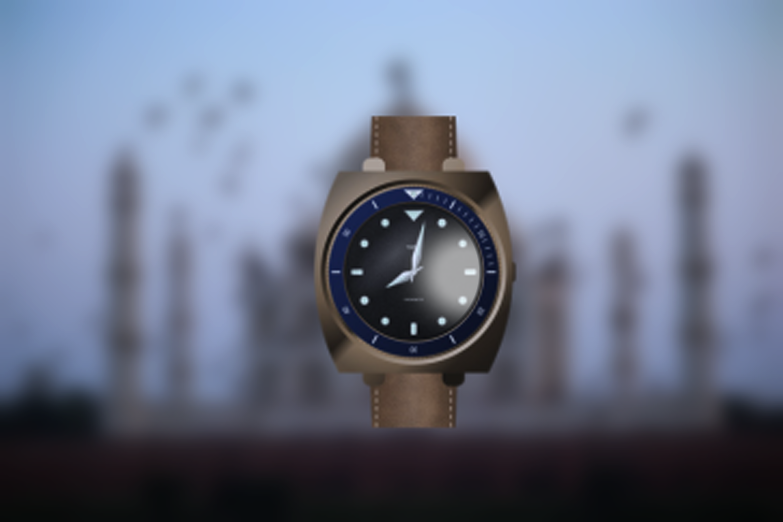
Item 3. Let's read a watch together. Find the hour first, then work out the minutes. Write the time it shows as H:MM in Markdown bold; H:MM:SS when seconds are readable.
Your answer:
**8:02**
